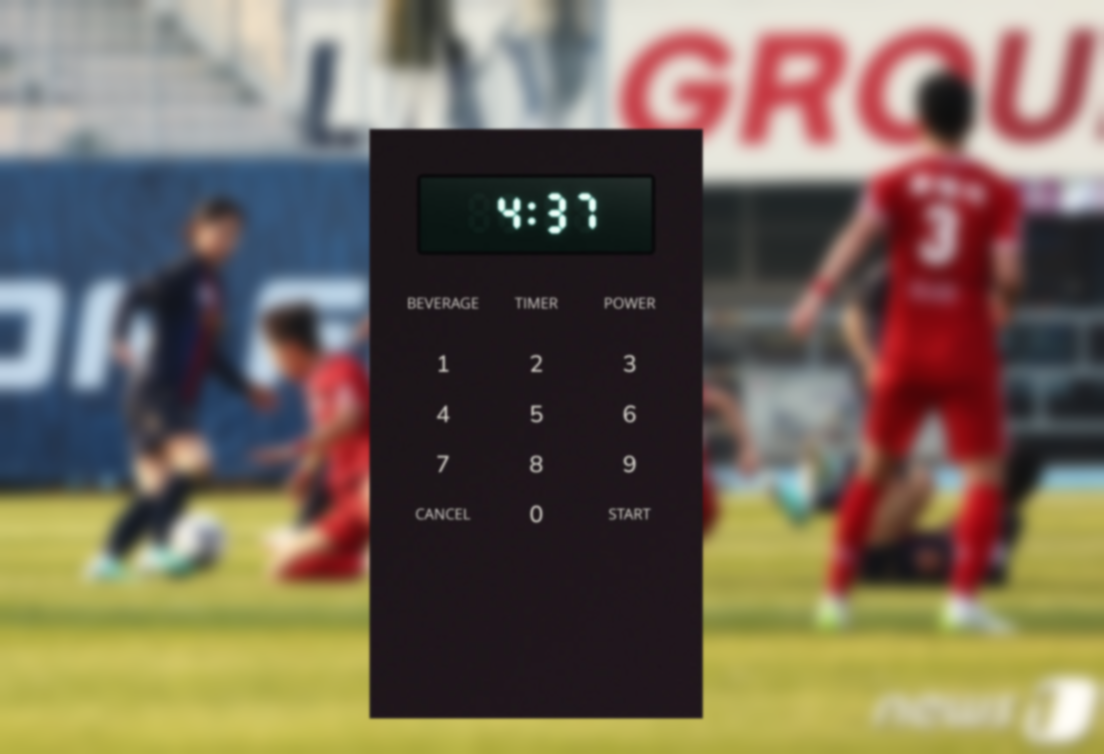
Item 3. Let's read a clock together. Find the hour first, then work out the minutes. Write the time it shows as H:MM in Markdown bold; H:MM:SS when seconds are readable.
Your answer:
**4:37**
